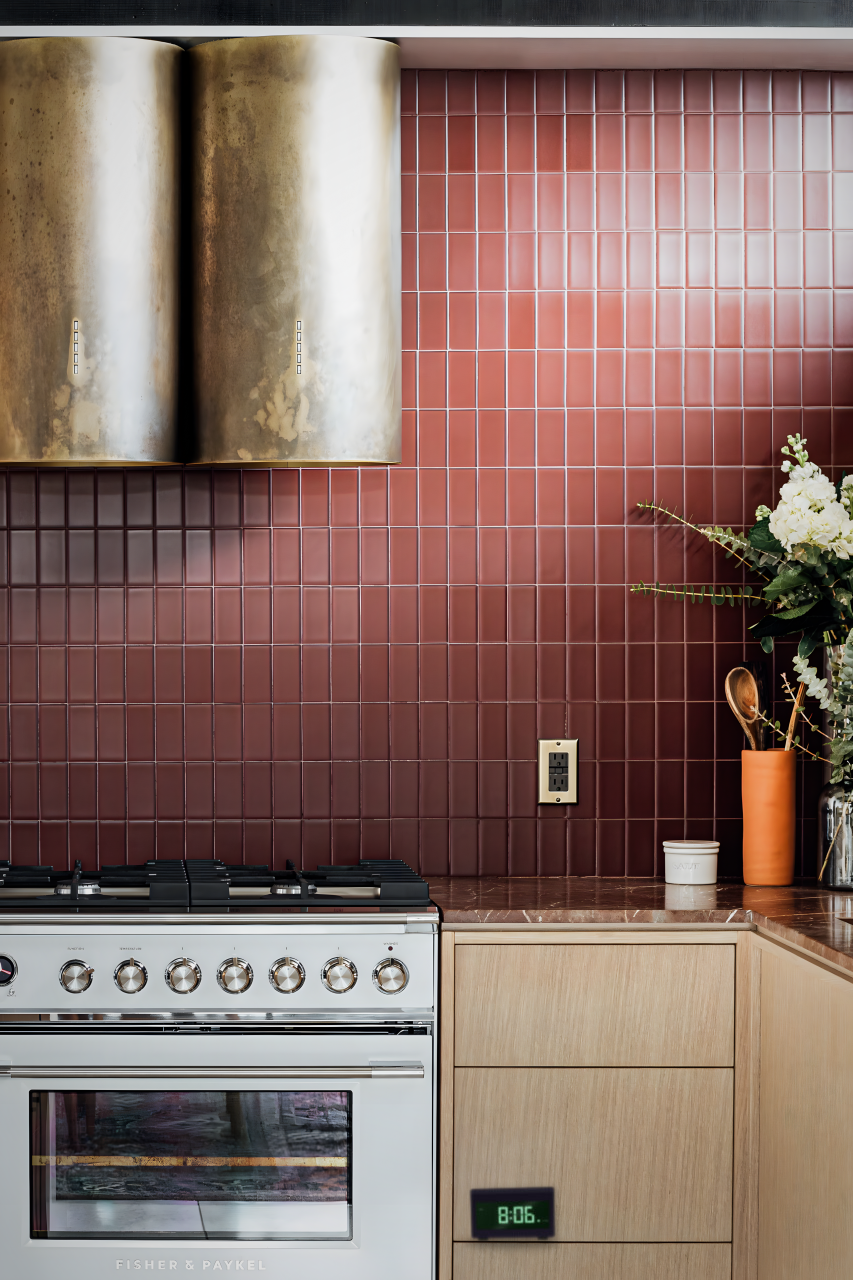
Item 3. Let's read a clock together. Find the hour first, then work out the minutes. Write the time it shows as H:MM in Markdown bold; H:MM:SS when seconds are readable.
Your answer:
**8:06**
